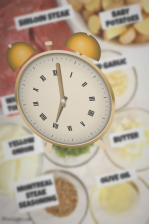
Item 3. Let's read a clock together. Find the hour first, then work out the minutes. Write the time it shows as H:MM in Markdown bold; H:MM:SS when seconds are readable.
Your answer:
**7:01**
